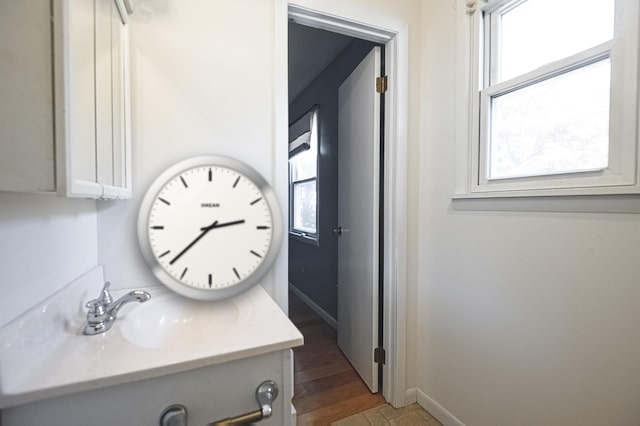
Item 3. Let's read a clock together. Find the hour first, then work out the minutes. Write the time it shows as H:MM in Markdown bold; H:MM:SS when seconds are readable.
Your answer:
**2:38**
